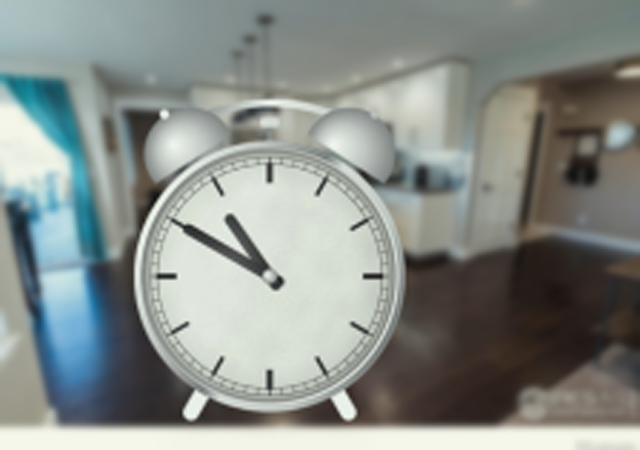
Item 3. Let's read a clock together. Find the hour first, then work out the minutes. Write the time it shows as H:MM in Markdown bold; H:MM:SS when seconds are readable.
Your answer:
**10:50**
